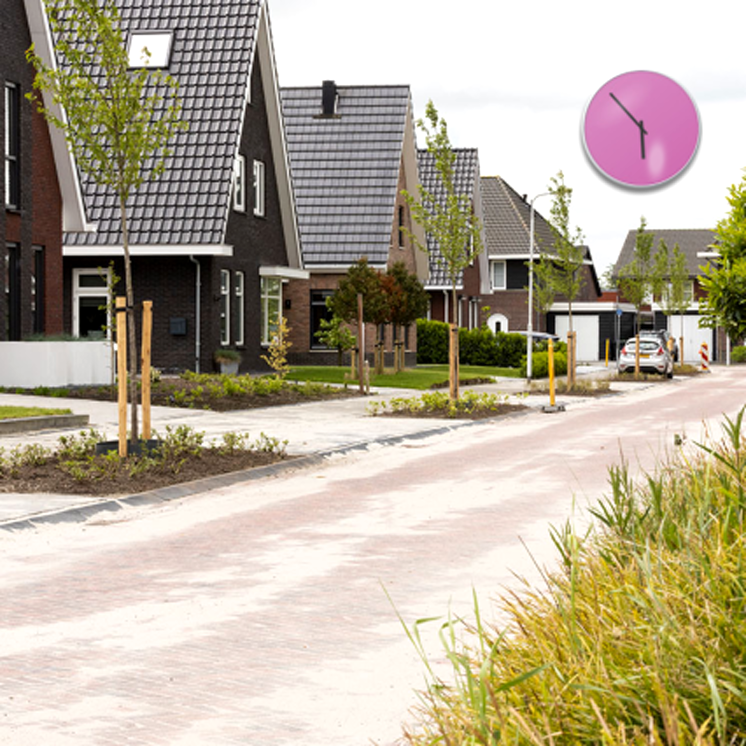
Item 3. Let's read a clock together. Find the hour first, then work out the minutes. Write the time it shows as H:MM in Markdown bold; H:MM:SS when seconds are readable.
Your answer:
**5:53**
